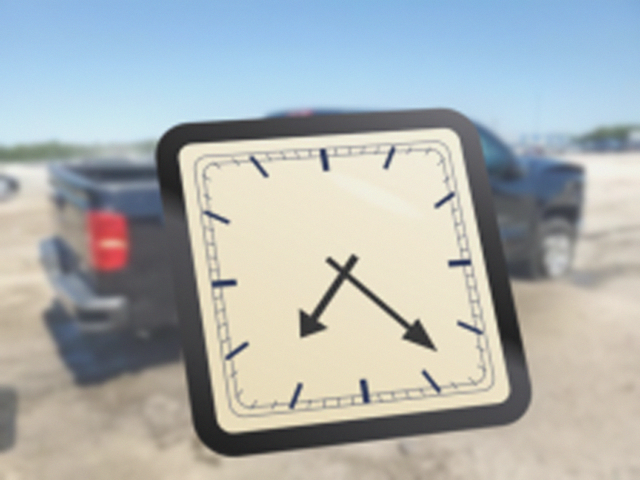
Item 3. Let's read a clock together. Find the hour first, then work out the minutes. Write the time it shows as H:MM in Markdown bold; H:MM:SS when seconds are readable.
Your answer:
**7:23**
